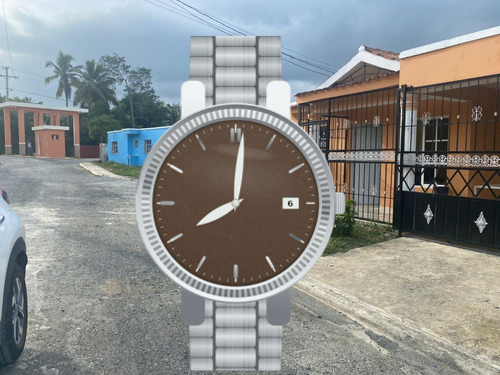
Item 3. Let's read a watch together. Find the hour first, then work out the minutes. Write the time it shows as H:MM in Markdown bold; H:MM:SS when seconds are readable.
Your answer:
**8:01**
